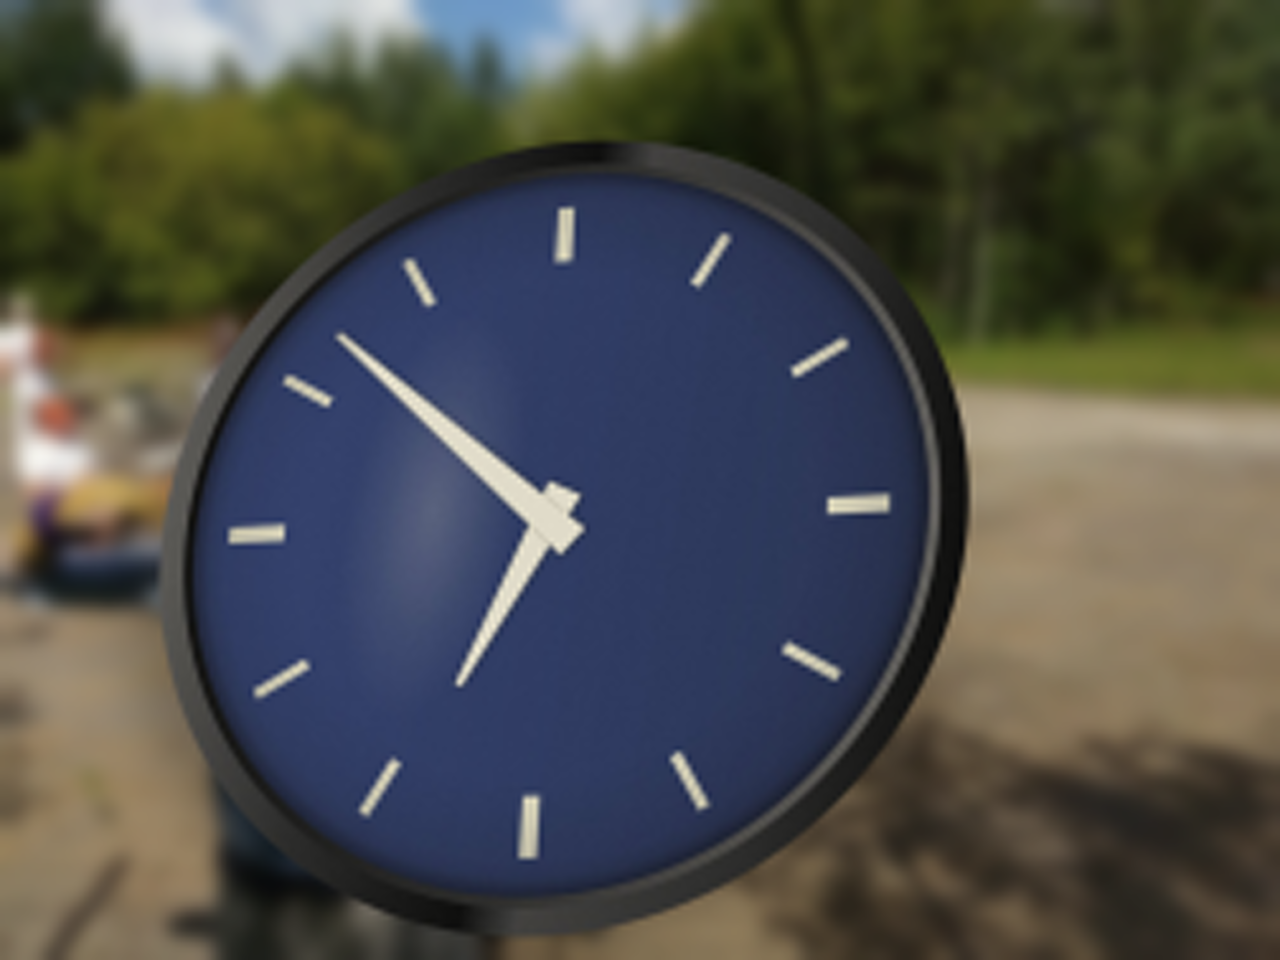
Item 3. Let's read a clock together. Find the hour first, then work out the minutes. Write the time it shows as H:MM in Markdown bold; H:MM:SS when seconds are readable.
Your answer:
**6:52**
